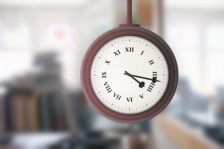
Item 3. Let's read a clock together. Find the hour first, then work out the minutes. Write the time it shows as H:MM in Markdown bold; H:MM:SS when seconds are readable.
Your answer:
**4:17**
